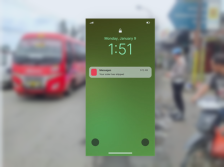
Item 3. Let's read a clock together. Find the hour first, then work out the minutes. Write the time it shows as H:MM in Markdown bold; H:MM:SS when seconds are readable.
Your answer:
**1:51**
